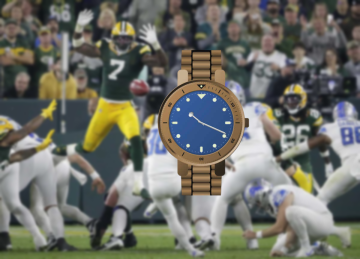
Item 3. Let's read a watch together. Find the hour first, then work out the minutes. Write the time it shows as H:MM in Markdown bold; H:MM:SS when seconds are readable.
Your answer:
**10:19**
